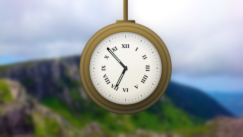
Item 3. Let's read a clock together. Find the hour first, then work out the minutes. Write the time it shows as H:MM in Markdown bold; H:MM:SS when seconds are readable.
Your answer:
**6:53**
